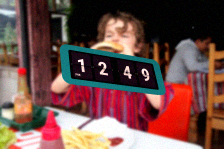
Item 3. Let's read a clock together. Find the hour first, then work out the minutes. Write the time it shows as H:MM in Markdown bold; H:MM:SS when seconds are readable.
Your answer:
**12:49**
